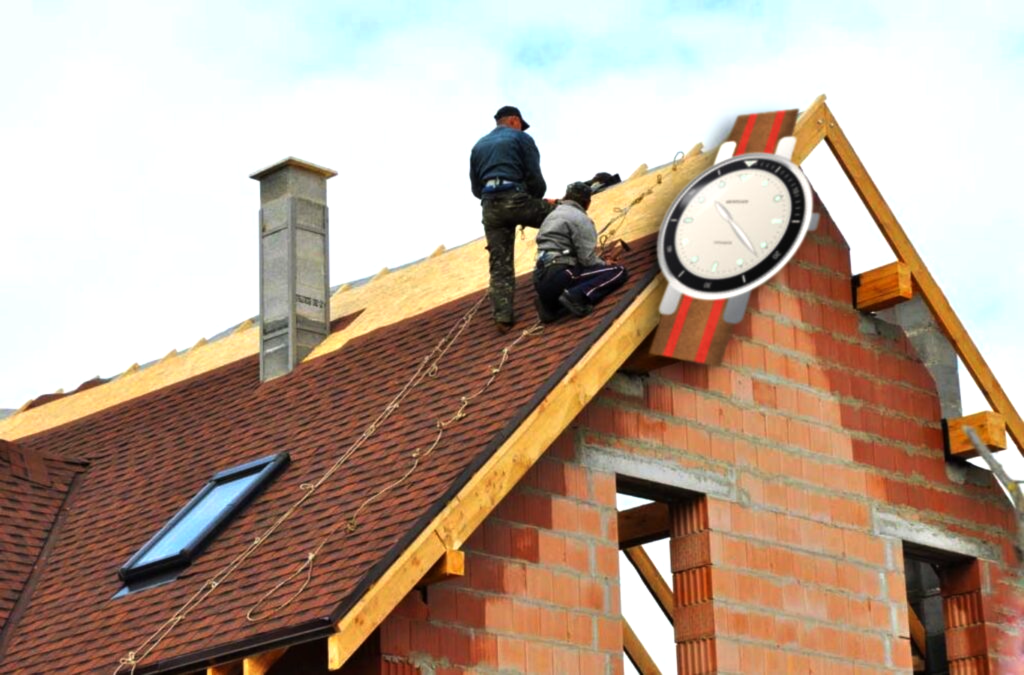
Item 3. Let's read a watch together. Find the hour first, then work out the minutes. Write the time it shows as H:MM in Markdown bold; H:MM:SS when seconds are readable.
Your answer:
**10:22**
